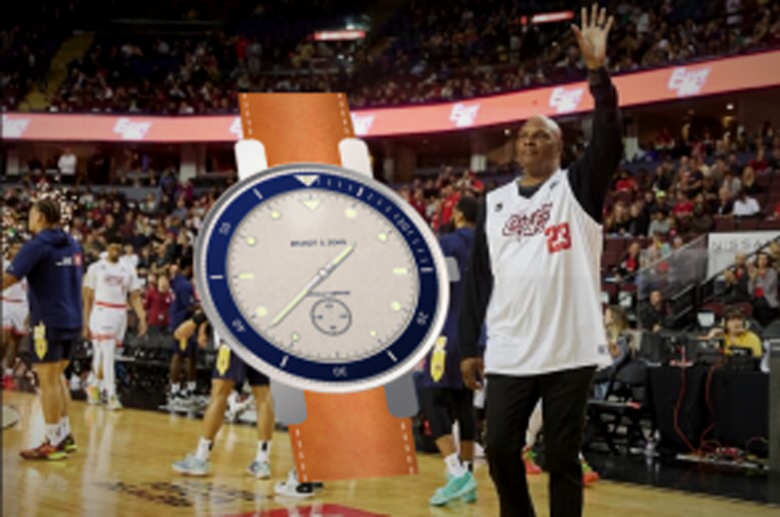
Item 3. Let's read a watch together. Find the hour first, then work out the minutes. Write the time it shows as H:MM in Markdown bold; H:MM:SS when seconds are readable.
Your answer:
**1:38**
